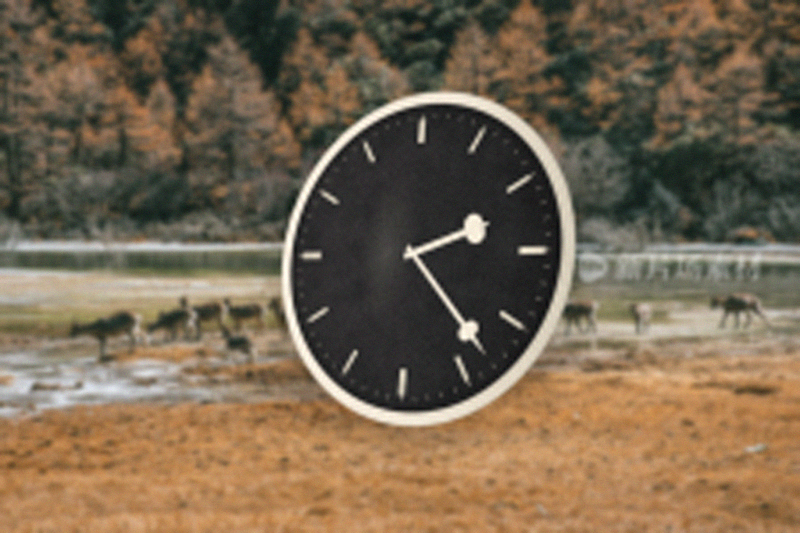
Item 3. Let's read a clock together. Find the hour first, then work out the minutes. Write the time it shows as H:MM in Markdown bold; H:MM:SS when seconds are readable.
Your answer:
**2:23**
